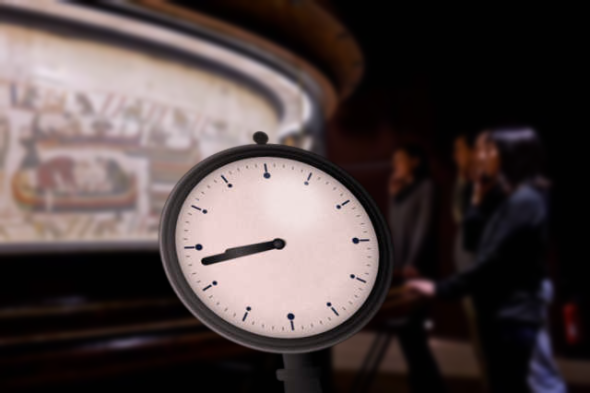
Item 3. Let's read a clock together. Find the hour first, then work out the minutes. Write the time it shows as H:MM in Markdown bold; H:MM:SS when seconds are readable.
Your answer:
**8:43**
